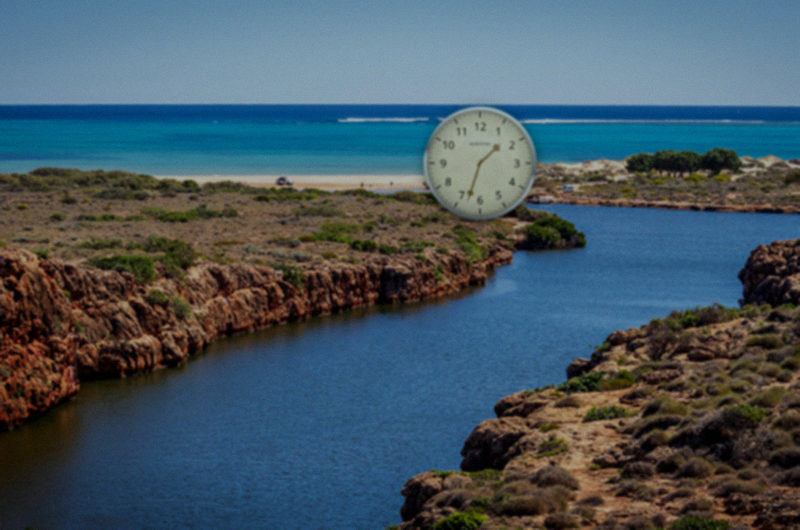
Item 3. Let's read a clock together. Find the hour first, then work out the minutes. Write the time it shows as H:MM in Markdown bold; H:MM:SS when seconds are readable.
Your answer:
**1:33**
